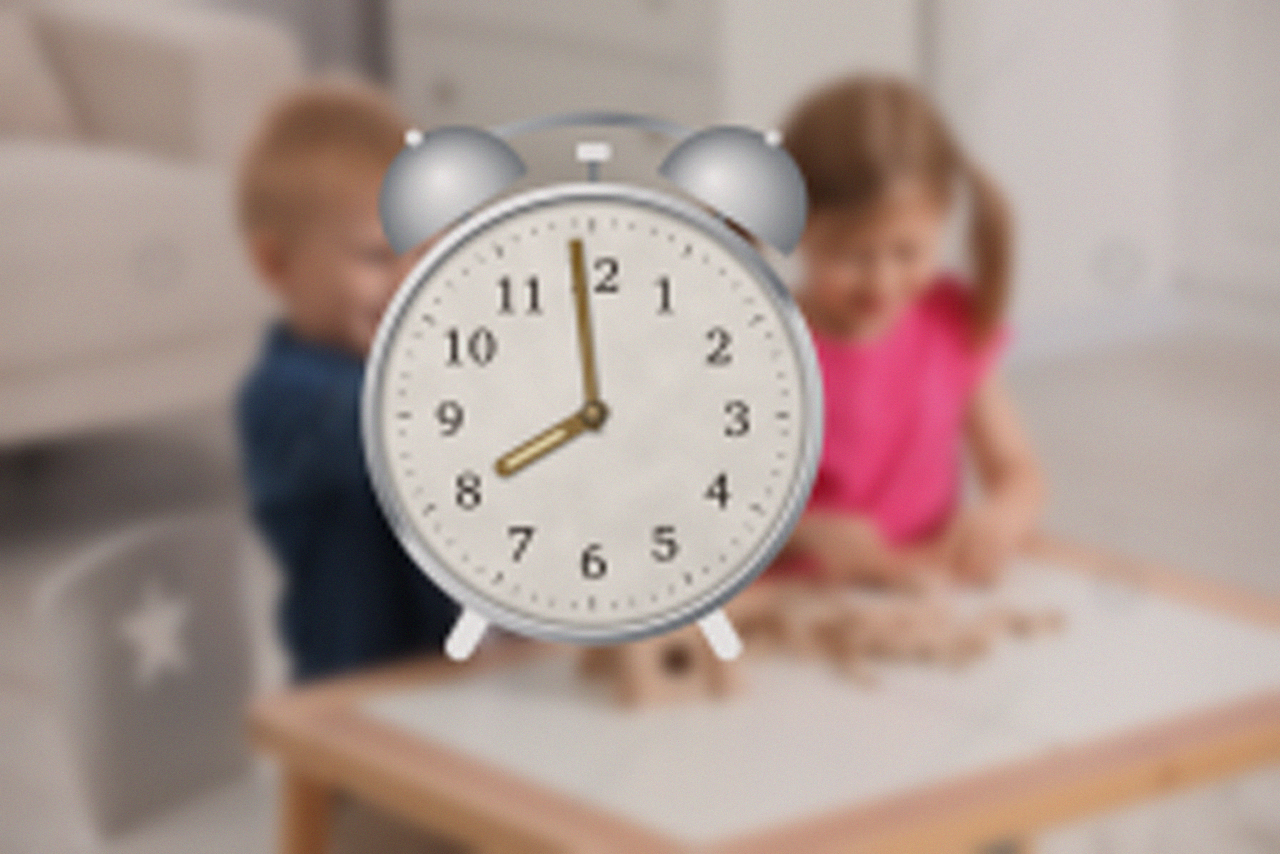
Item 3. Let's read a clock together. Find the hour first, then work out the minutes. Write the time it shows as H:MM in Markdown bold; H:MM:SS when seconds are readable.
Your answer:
**7:59**
